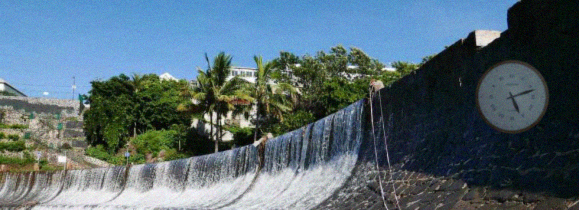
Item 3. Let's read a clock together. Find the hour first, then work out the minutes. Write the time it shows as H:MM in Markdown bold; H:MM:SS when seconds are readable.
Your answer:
**5:12**
